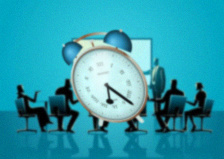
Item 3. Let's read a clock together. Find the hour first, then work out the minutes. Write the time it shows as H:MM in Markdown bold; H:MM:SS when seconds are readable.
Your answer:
**6:23**
